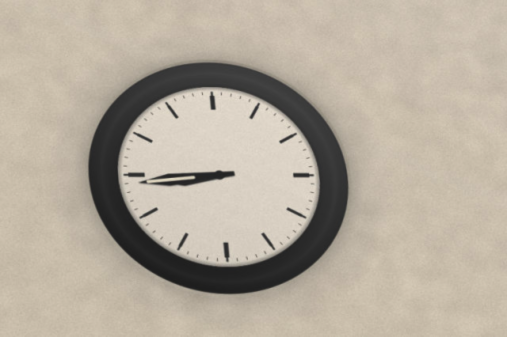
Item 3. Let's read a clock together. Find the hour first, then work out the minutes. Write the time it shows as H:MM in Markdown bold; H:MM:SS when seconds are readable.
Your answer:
**8:44**
